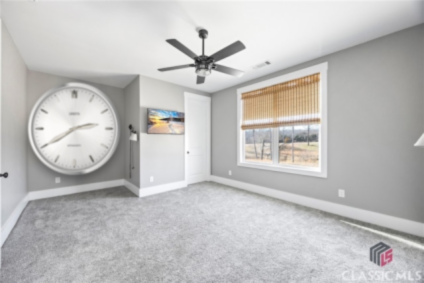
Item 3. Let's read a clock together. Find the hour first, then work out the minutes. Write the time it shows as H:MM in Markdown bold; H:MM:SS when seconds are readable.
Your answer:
**2:40**
